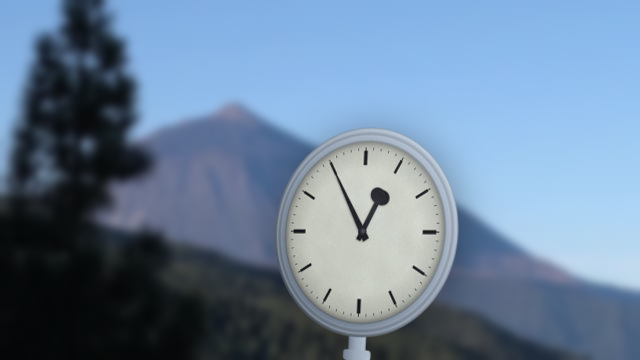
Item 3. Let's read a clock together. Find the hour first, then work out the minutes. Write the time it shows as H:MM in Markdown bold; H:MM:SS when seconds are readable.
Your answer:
**12:55**
